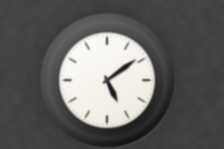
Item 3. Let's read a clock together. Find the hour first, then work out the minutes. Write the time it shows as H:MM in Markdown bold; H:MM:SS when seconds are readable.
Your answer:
**5:09**
